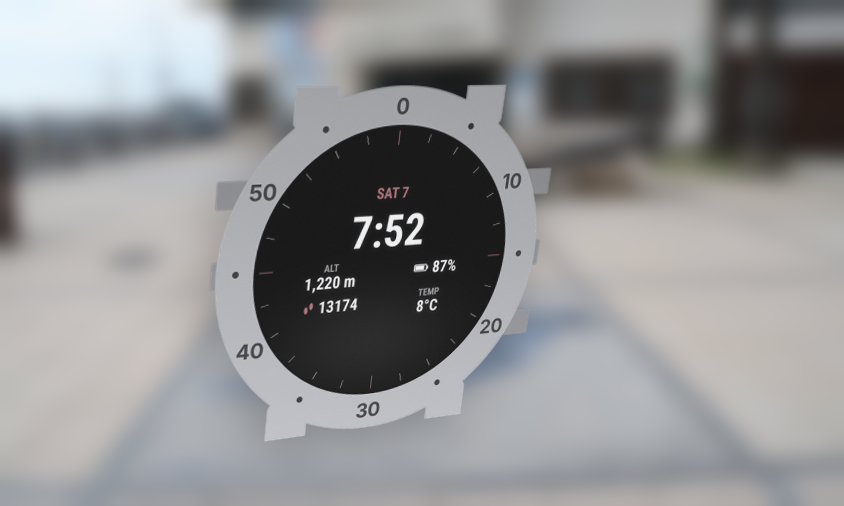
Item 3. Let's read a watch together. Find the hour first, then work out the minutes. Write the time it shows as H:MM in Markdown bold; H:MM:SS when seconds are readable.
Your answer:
**7:52**
